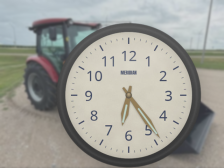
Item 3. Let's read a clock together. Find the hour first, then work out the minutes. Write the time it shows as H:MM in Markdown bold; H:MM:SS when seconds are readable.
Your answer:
**6:24**
